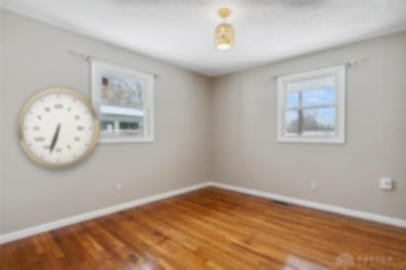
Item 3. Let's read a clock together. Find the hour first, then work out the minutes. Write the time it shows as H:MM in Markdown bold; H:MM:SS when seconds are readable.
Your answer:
**6:33**
